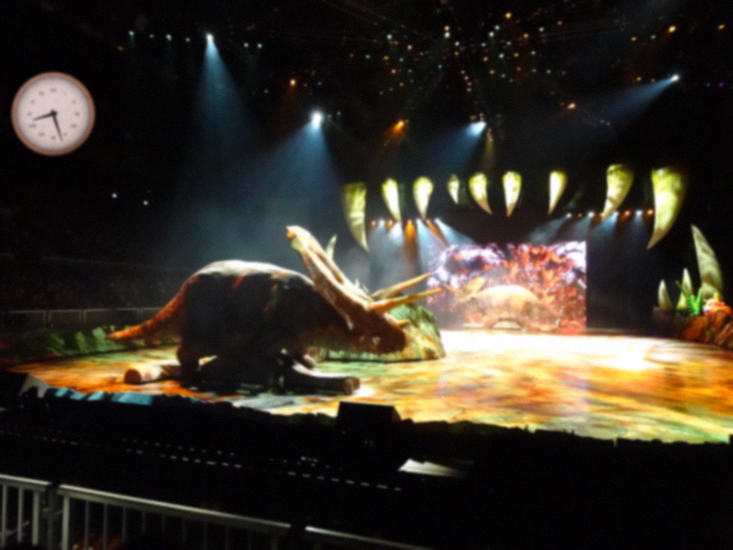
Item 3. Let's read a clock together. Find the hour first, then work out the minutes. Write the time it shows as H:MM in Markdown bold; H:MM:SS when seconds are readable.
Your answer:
**8:27**
